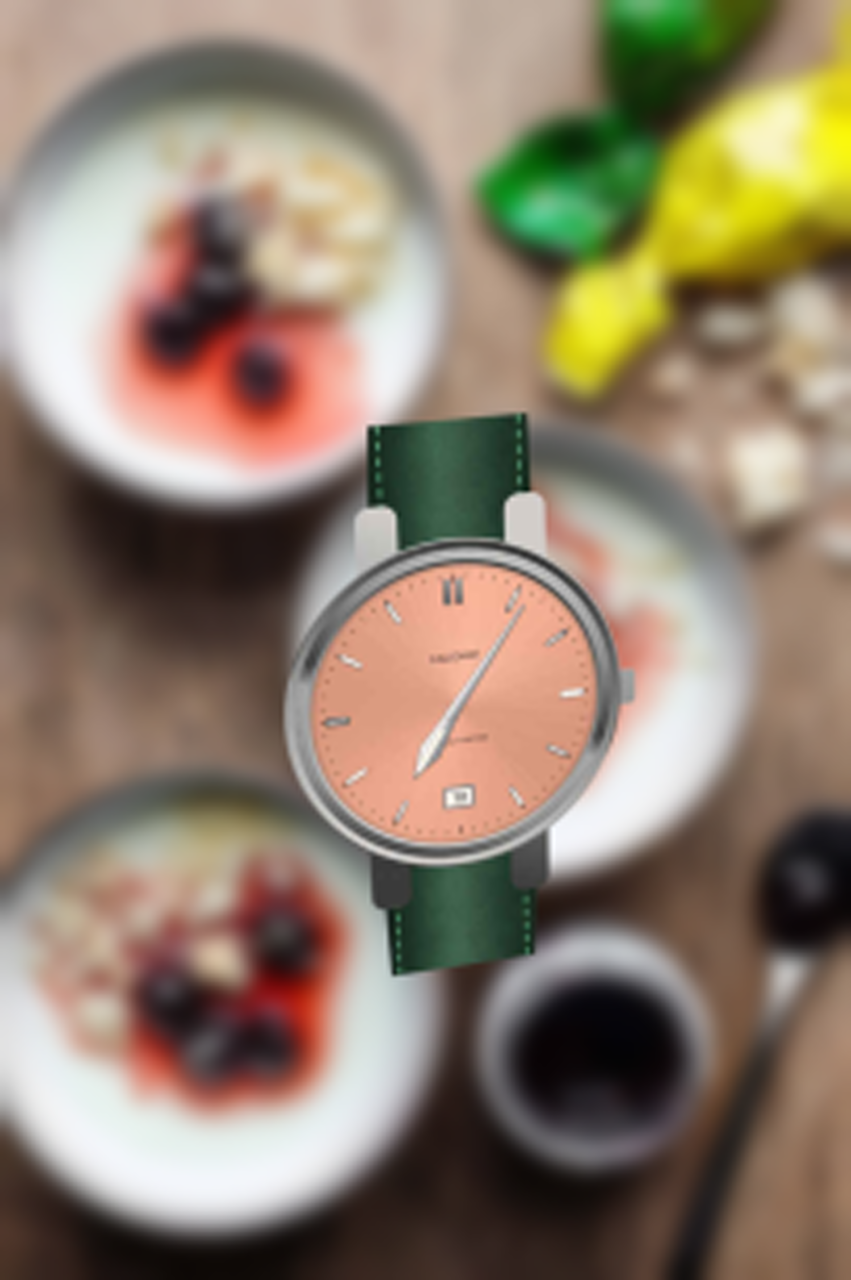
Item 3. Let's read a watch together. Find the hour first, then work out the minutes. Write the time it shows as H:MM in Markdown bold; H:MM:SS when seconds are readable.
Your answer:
**7:06**
